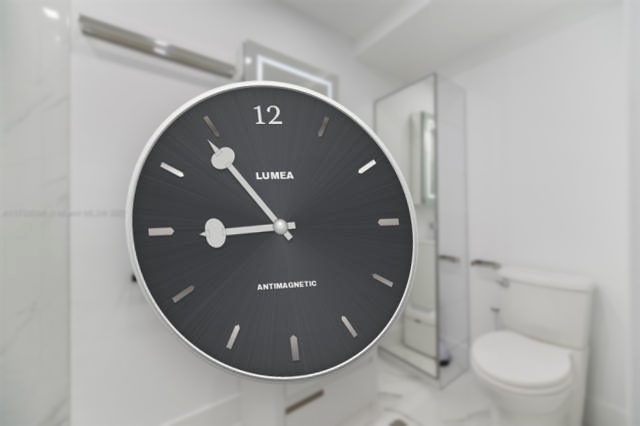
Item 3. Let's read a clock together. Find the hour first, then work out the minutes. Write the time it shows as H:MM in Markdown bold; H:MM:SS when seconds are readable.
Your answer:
**8:54**
